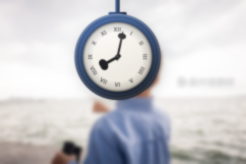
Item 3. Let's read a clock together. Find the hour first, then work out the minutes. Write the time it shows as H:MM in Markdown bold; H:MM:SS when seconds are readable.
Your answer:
**8:02**
